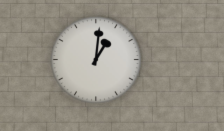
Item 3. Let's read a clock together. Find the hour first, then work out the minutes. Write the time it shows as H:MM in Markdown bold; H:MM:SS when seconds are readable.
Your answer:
**1:01**
